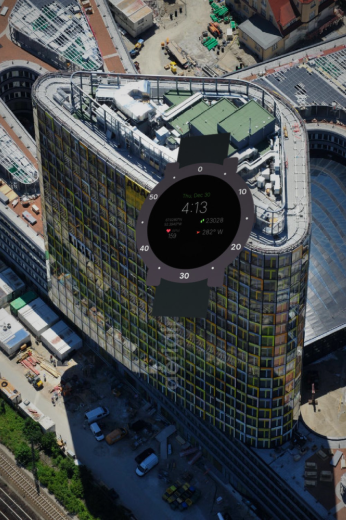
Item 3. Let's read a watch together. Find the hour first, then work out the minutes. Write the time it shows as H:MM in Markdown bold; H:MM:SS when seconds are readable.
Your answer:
**4:13**
